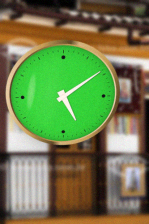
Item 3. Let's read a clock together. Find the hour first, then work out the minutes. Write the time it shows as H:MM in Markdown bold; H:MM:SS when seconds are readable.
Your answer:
**5:09**
